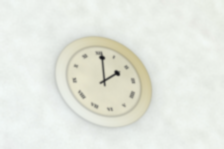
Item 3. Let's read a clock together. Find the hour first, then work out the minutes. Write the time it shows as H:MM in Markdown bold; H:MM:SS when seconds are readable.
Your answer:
**2:01**
